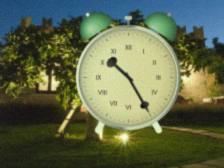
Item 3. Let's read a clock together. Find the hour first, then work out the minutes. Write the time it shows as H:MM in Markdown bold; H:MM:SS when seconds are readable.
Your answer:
**10:25**
